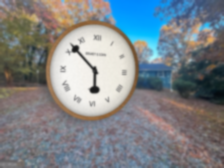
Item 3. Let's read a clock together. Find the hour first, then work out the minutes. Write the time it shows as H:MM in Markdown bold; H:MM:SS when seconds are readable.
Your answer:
**5:52**
